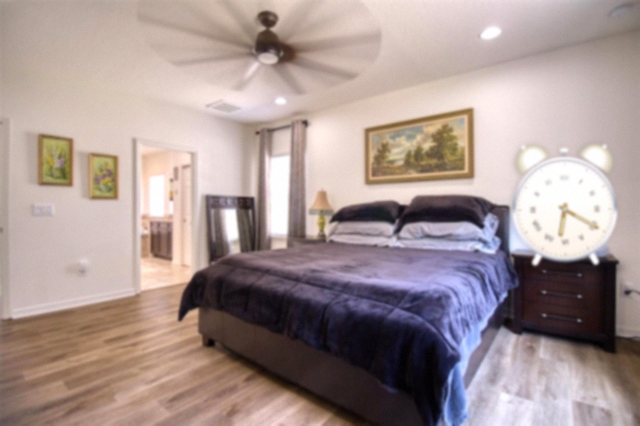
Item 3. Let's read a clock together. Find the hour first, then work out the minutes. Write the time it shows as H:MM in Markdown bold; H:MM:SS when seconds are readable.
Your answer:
**6:20**
